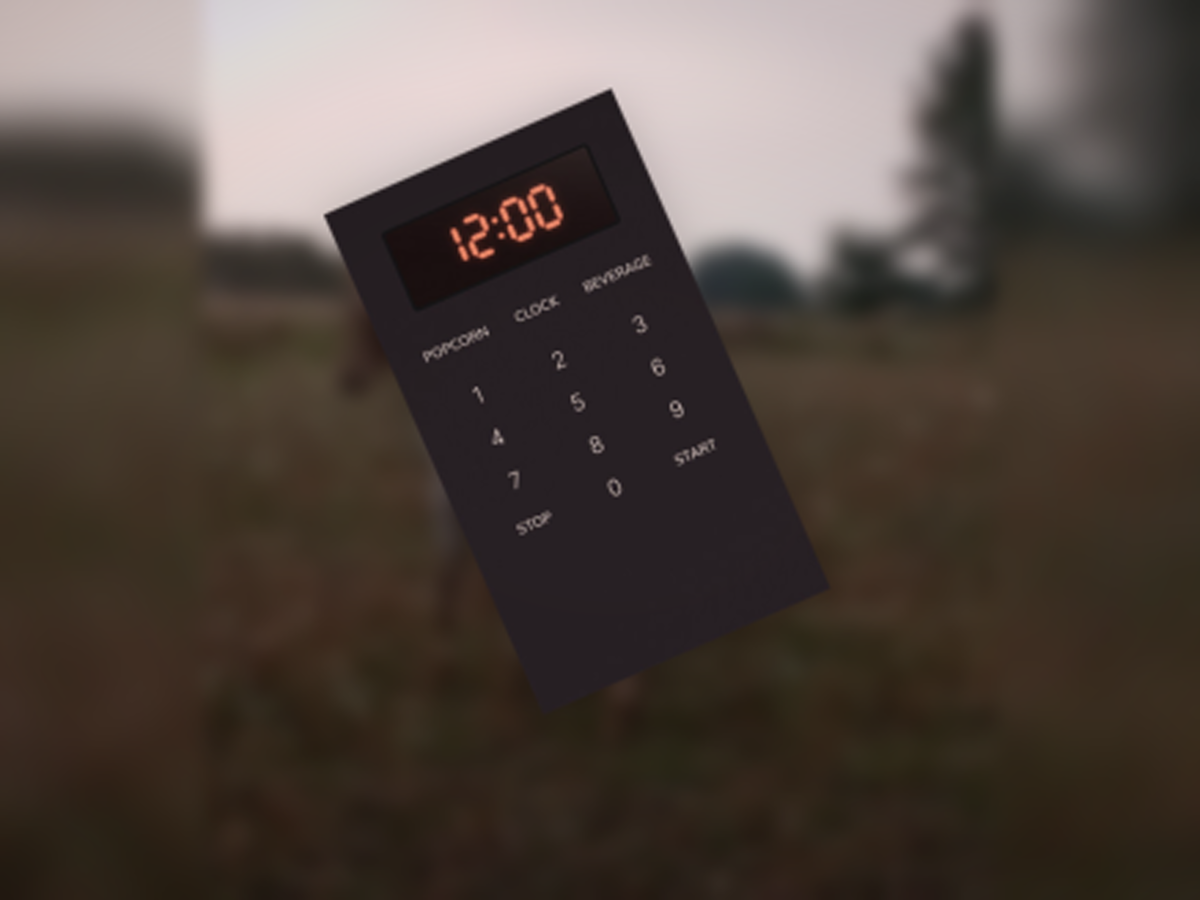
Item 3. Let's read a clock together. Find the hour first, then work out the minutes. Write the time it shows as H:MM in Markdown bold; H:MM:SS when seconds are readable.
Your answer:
**12:00**
